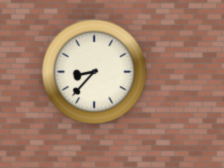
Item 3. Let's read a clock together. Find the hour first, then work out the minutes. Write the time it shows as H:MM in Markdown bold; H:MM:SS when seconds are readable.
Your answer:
**8:37**
